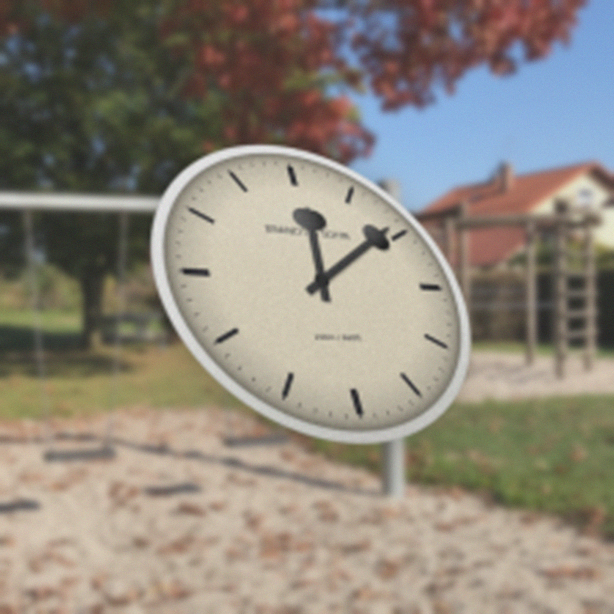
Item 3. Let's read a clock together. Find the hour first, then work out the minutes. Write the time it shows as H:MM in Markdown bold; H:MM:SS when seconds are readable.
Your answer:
**12:09**
